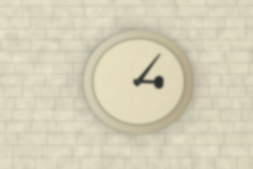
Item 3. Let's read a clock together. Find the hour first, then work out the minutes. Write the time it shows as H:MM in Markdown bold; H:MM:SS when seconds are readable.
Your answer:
**3:06**
